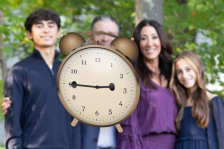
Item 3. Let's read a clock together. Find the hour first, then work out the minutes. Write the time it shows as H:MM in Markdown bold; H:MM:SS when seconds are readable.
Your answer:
**2:45**
